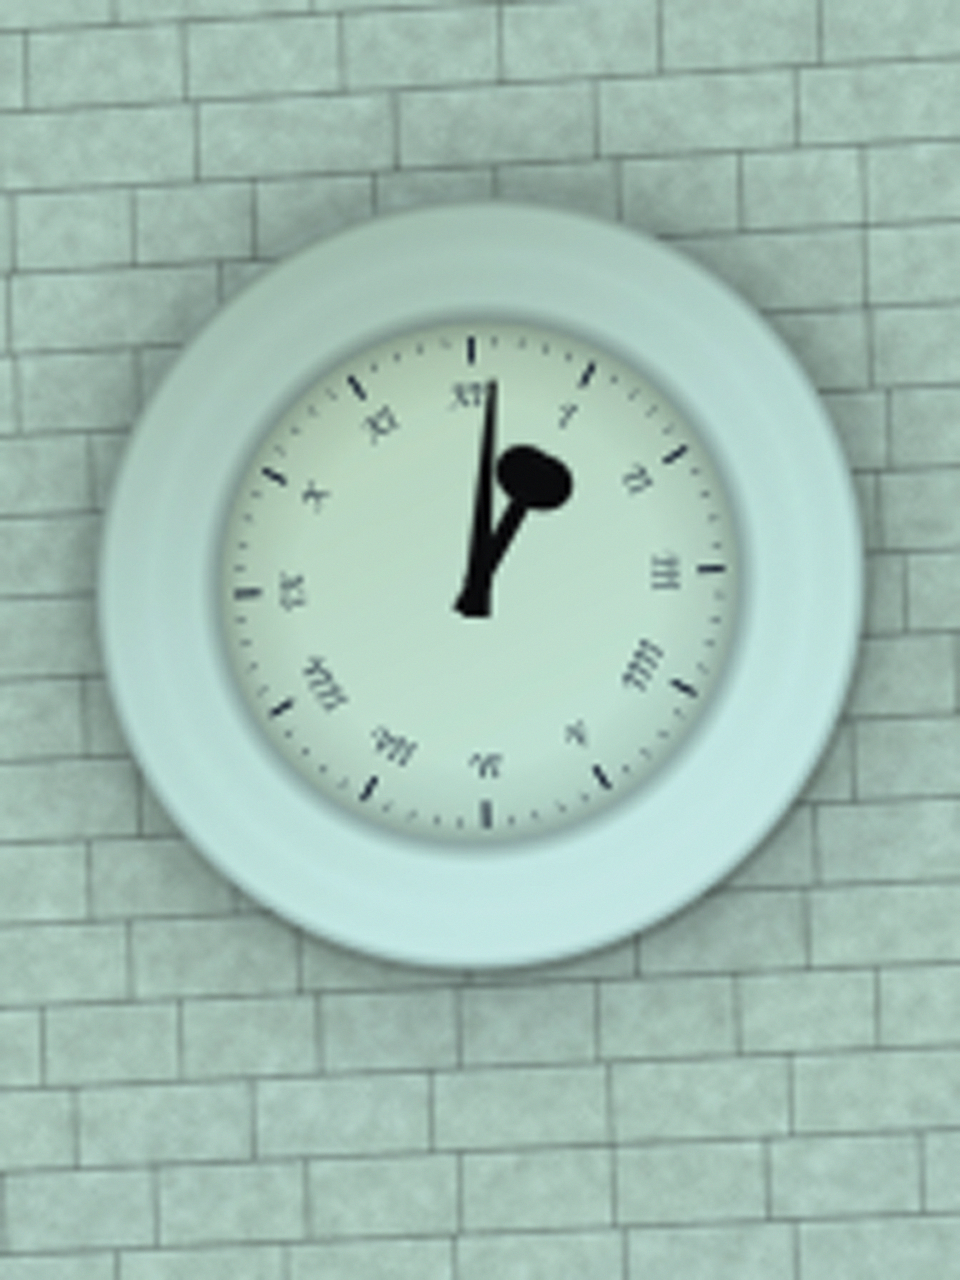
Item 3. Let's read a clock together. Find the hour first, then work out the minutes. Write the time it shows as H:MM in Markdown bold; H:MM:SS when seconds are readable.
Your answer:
**1:01**
